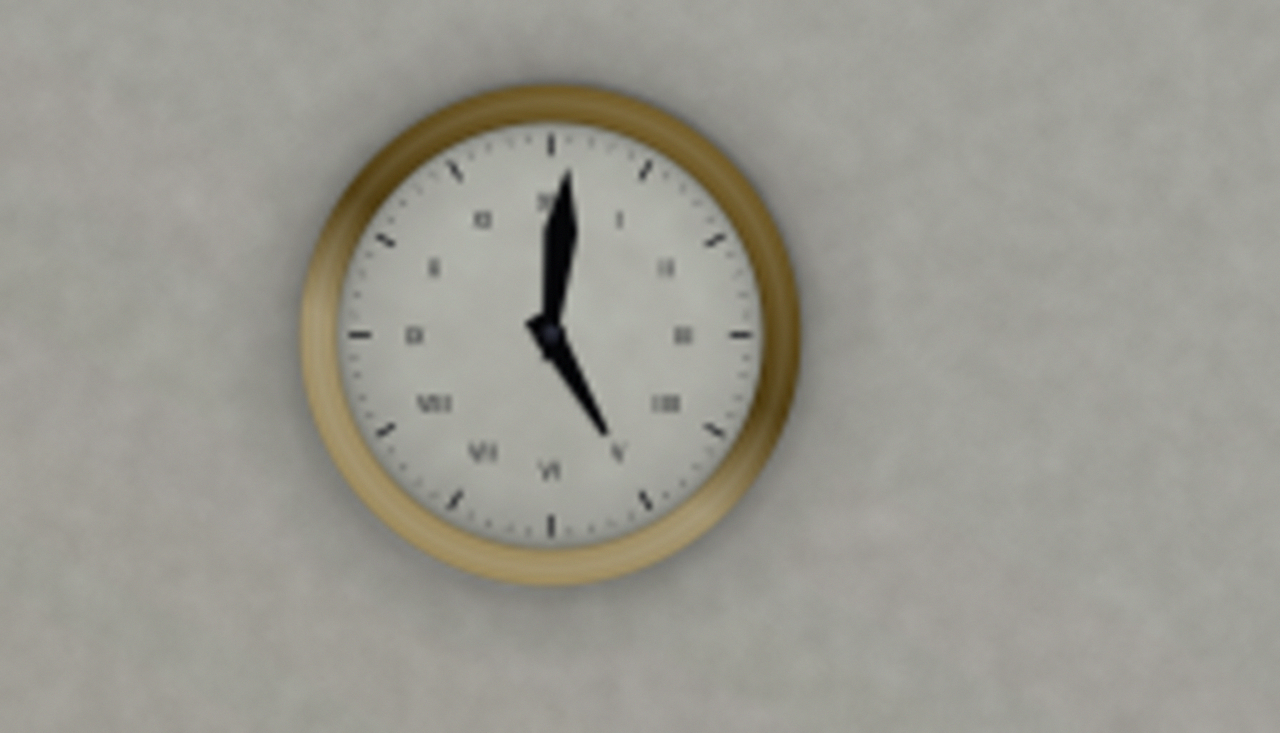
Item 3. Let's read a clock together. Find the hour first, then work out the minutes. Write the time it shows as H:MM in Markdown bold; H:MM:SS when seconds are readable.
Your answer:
**5:01**
